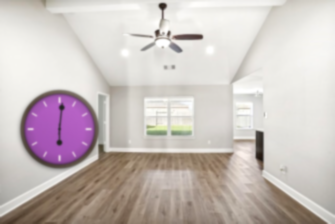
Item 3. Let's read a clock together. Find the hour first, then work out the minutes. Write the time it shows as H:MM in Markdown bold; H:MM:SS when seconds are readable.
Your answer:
**6:01**
